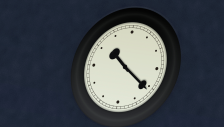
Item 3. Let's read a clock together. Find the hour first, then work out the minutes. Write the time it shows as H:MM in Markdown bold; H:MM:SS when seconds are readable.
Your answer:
**10:21**
